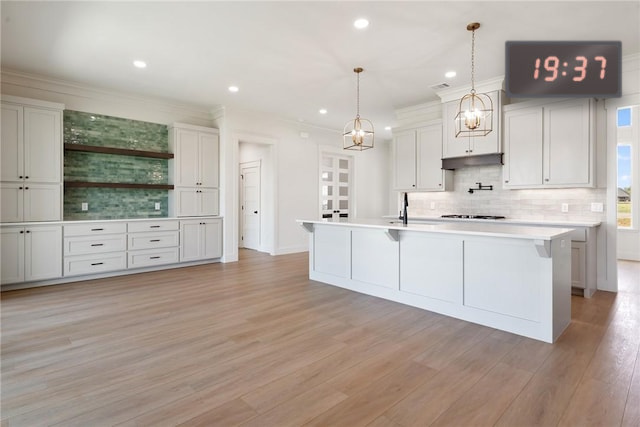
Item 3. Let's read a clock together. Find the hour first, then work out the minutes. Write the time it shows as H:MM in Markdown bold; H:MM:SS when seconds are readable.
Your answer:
**19:37**
